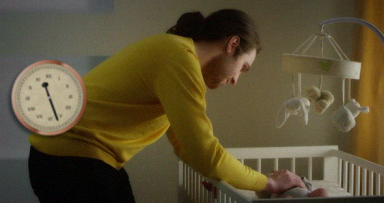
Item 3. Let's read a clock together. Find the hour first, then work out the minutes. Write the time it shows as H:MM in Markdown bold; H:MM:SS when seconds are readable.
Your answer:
**11:27**
